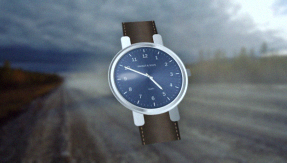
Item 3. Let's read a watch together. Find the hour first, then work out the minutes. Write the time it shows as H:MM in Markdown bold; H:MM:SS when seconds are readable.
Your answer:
**4:50**
